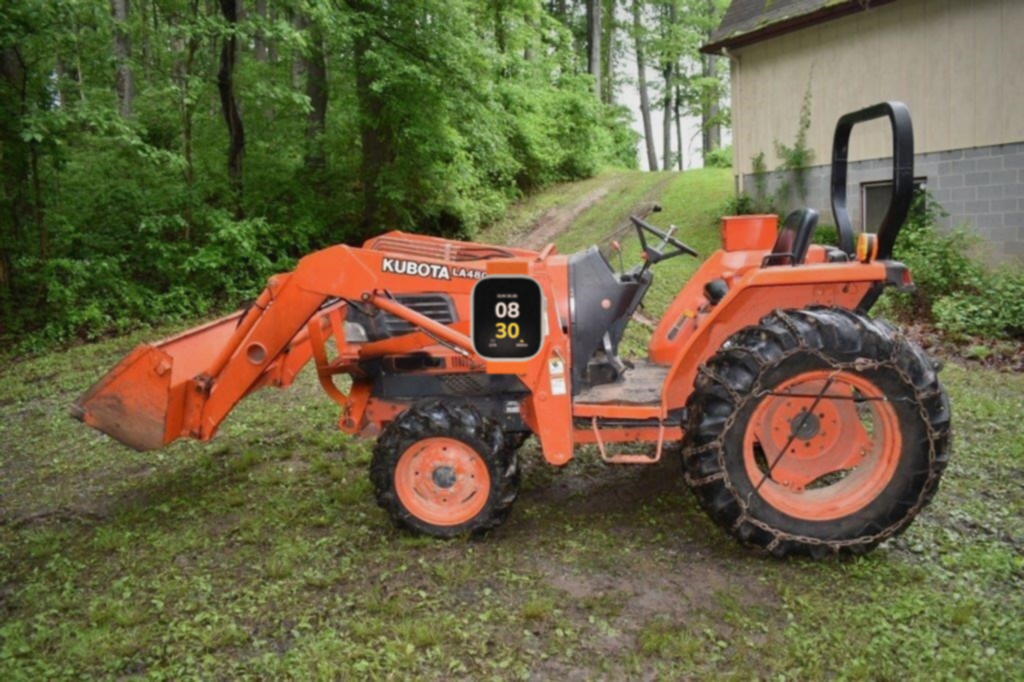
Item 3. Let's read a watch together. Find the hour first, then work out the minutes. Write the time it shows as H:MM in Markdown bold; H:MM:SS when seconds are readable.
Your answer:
**8:30**
